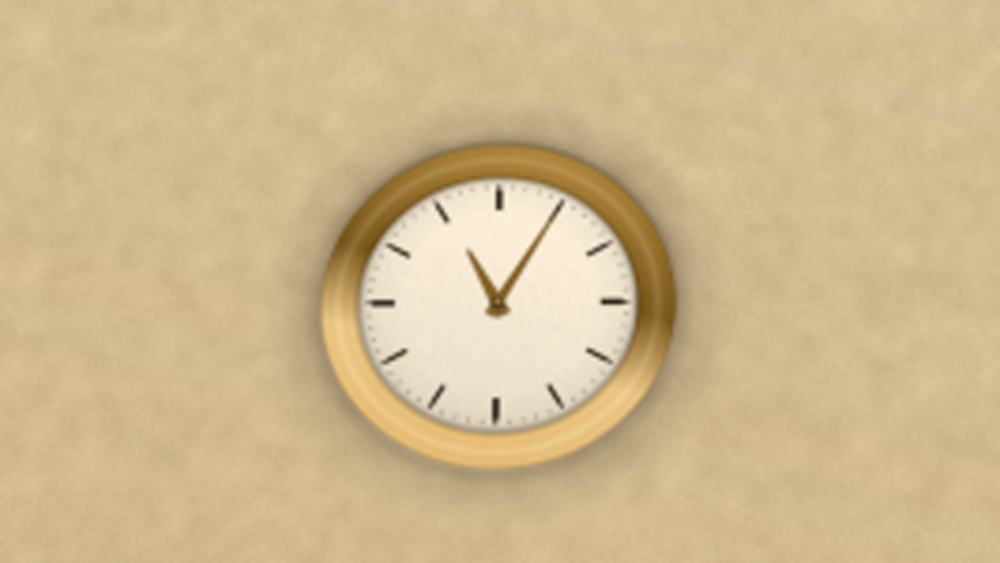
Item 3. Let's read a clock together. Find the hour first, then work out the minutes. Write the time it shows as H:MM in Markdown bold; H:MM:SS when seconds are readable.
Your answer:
**11:05**
